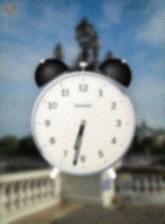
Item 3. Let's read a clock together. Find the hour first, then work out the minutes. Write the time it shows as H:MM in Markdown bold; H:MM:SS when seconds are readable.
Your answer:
**6:32**
